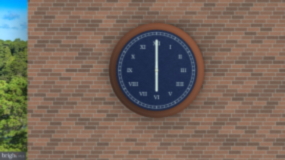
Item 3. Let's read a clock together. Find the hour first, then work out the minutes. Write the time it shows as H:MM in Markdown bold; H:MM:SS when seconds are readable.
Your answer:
**6:00**
